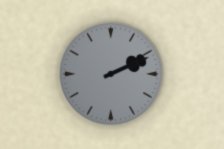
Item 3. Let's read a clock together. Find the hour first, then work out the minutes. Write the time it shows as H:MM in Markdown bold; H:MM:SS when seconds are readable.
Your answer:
**2:11**
